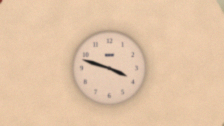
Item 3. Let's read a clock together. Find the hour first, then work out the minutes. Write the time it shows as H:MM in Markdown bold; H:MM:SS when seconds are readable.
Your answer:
**3:48**
